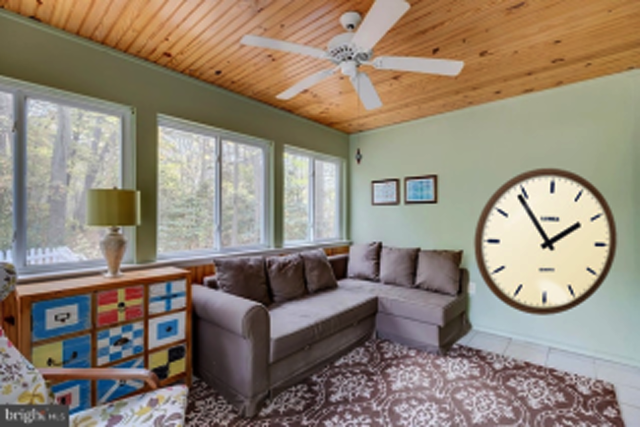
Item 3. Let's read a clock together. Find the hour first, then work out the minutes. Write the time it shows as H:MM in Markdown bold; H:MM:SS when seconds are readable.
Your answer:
**1:54**
